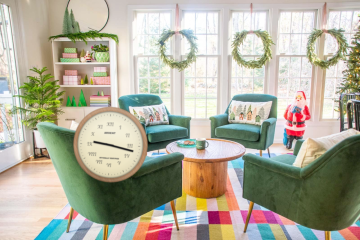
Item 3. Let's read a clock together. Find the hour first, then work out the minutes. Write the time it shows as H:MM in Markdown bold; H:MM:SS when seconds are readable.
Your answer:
**9:17**
